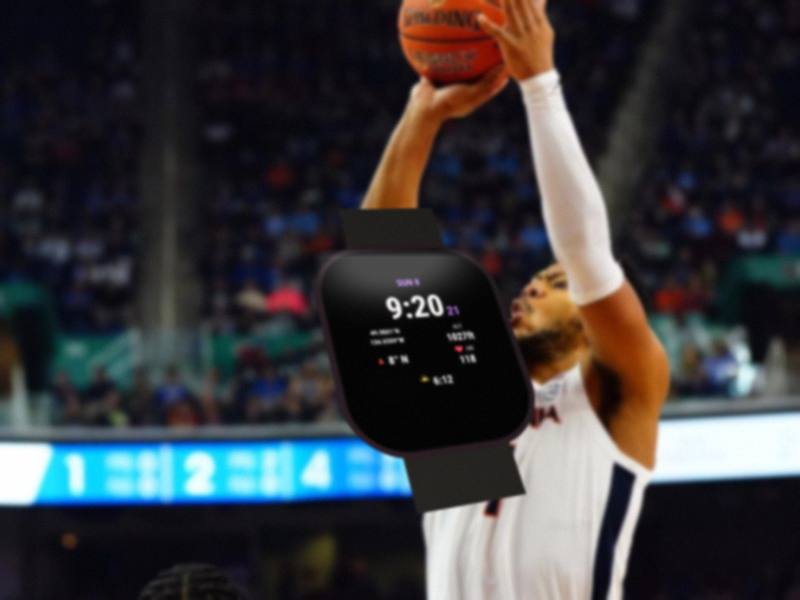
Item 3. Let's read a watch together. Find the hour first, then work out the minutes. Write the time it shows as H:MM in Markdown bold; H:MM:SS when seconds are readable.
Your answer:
**9:20**
